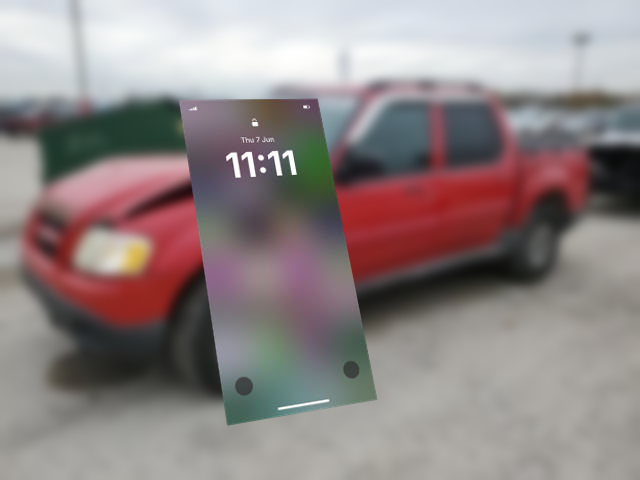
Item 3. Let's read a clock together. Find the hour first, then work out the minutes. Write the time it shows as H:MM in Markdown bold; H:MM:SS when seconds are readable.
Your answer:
**11:11**
